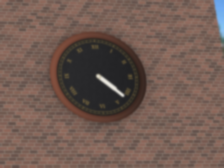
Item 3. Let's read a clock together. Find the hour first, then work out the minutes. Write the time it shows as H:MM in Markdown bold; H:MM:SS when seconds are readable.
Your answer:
**4:22**
